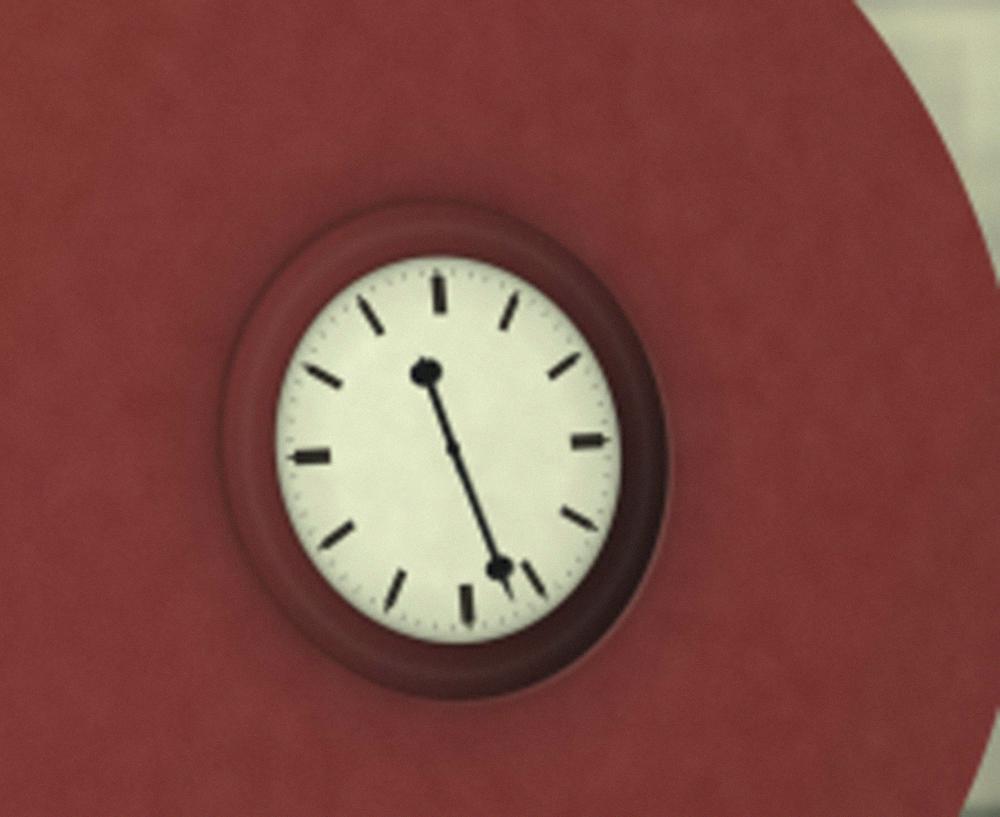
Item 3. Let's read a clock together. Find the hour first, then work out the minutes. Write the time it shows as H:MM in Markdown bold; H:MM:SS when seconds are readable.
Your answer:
**11:27**
